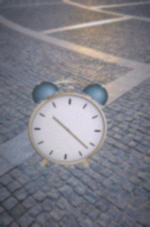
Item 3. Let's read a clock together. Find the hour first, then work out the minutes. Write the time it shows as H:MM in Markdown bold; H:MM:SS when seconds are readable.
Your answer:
**10:22**
